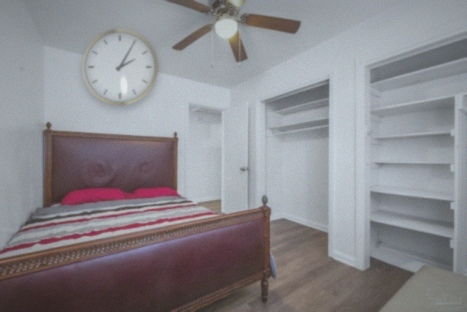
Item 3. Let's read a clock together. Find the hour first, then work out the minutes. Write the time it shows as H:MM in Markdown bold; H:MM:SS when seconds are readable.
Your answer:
**2:05**
